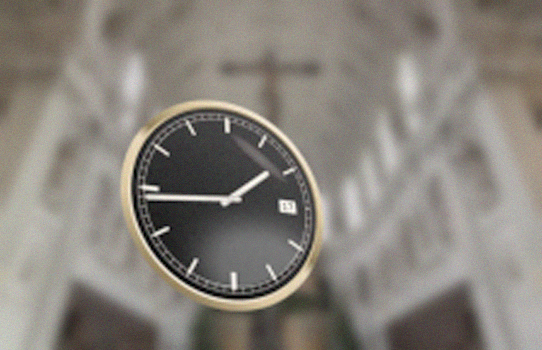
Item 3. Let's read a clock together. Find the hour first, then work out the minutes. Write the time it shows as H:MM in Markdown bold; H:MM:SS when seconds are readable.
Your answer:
**1:44**
